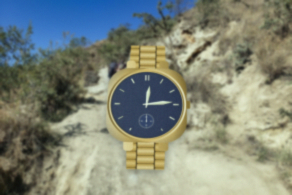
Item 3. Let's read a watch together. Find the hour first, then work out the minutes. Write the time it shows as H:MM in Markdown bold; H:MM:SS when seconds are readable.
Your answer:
**12:14**
